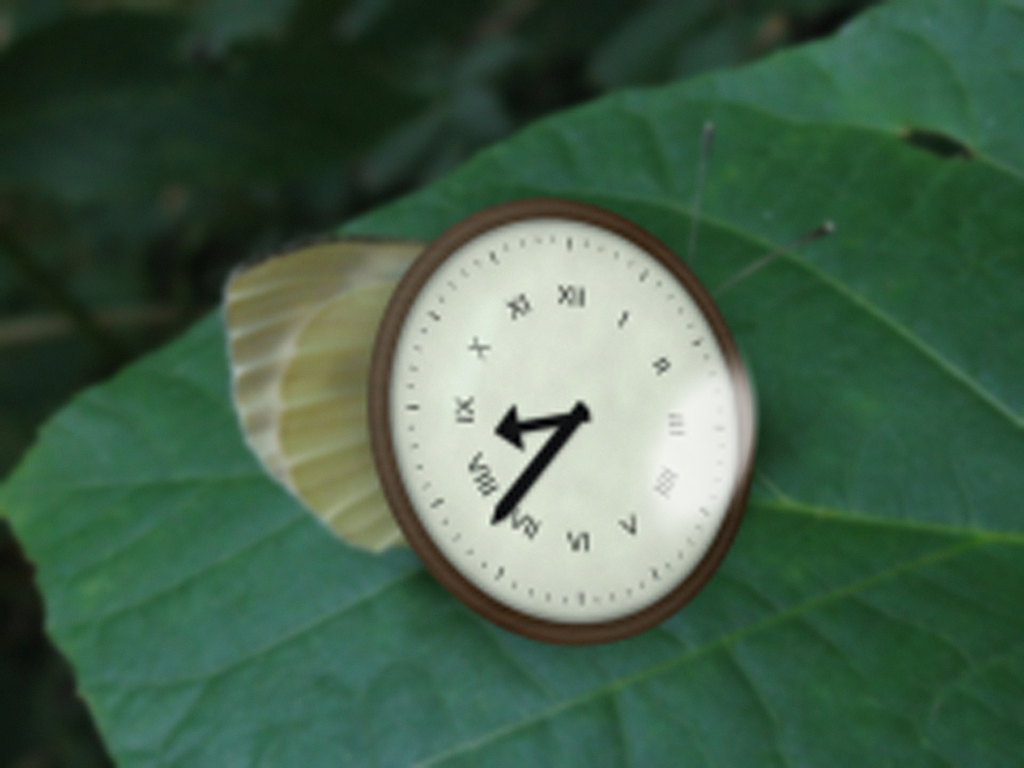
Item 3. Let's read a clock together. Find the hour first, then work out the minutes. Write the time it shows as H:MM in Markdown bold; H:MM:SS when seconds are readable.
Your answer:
**8:37**
